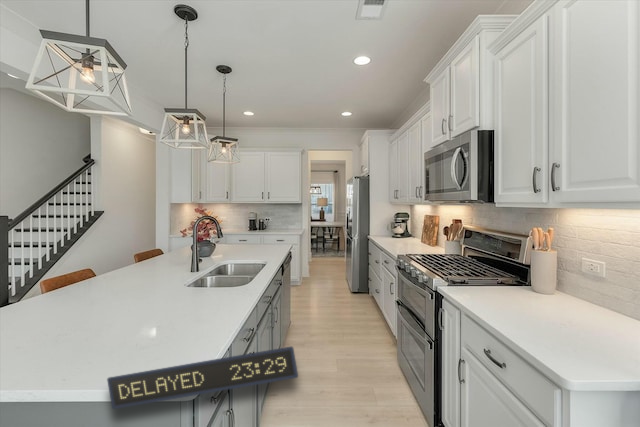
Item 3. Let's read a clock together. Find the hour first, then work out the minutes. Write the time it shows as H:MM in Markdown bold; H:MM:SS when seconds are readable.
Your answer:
**23:29**
